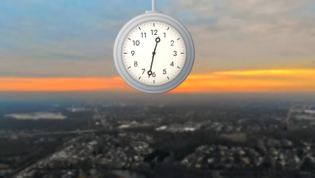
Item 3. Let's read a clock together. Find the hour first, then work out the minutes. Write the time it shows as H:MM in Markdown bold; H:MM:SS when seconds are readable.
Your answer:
**12:32**
